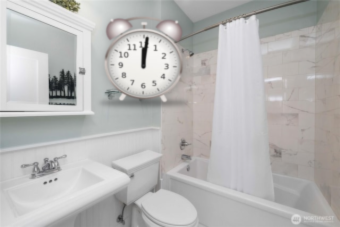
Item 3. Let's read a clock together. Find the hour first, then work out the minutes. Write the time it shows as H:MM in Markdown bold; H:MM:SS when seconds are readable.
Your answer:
**12:01**
